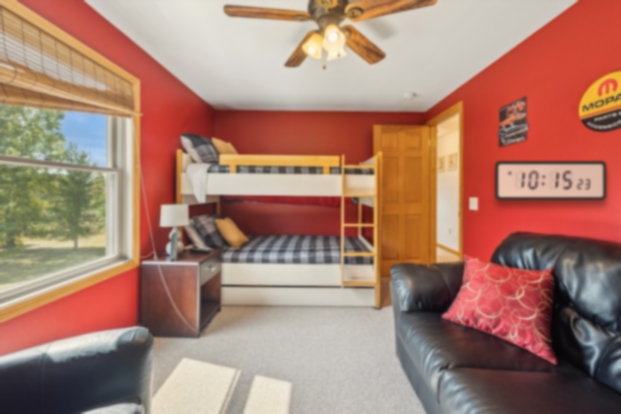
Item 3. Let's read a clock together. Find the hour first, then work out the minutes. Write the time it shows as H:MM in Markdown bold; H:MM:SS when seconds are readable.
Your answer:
**10:15**
